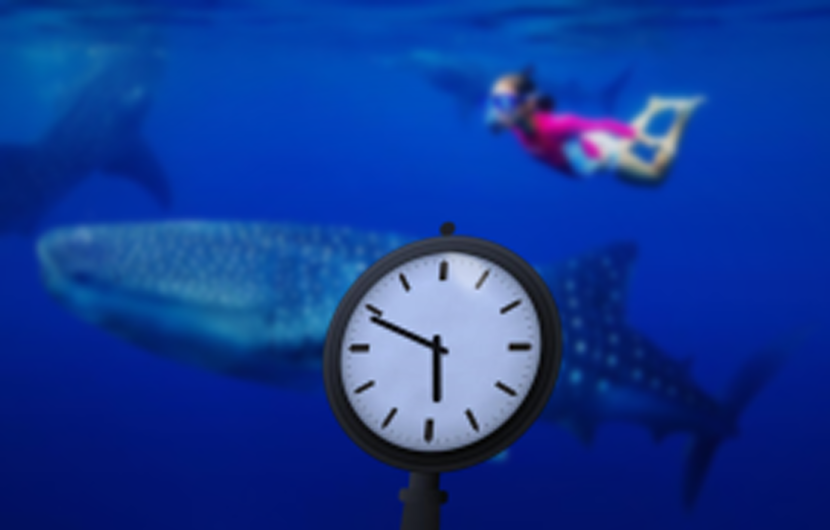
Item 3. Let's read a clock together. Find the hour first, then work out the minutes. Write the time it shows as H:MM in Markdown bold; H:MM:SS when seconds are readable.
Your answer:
**5:49**
